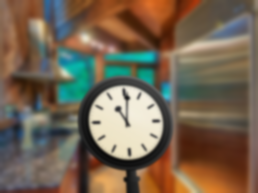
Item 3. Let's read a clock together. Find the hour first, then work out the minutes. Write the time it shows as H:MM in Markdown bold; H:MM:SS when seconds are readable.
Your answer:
**11:01**
